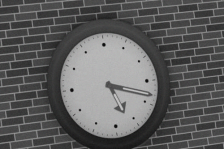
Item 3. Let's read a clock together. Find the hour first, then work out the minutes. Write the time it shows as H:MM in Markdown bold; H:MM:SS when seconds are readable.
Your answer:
**5:18**
